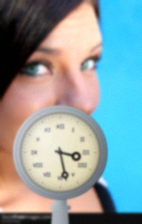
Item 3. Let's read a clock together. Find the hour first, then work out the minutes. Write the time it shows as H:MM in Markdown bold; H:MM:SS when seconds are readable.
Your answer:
**3:28**
